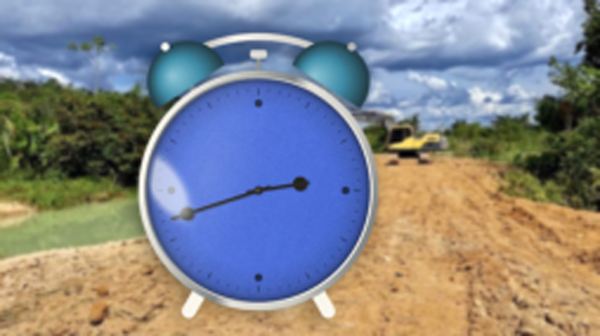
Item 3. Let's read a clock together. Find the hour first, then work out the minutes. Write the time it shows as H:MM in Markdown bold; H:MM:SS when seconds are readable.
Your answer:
**2:42**
